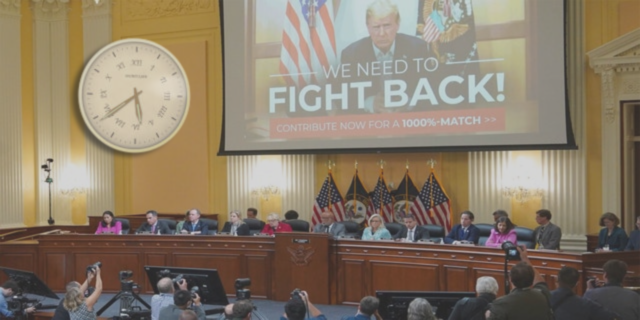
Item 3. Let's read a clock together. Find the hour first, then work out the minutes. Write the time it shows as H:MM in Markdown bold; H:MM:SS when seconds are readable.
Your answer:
**5:39**
